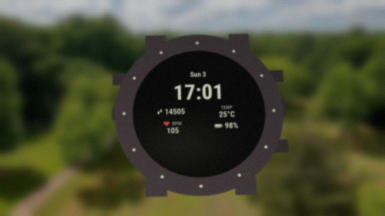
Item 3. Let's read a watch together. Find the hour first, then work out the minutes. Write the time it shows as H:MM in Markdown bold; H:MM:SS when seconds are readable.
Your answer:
**17:01**
